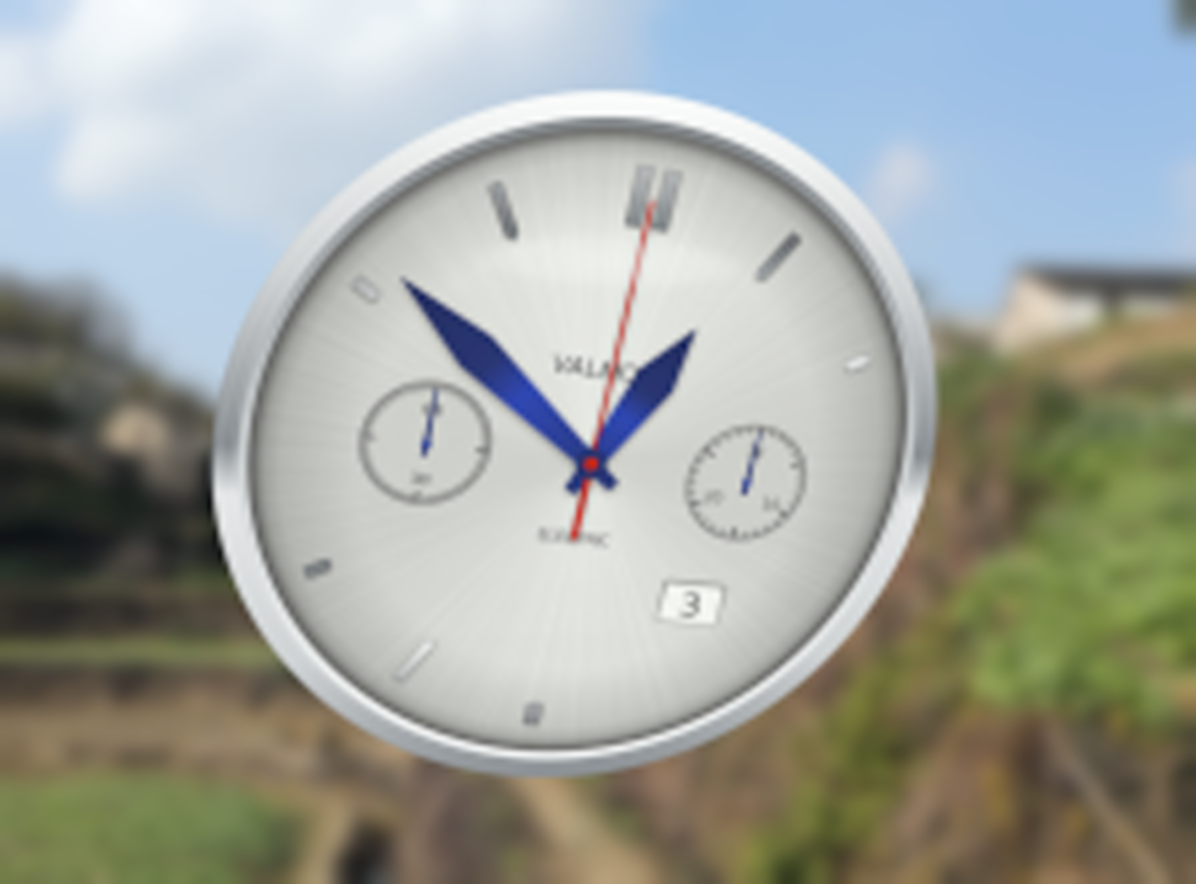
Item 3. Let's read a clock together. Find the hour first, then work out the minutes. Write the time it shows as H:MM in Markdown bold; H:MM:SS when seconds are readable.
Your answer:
**12:51**
